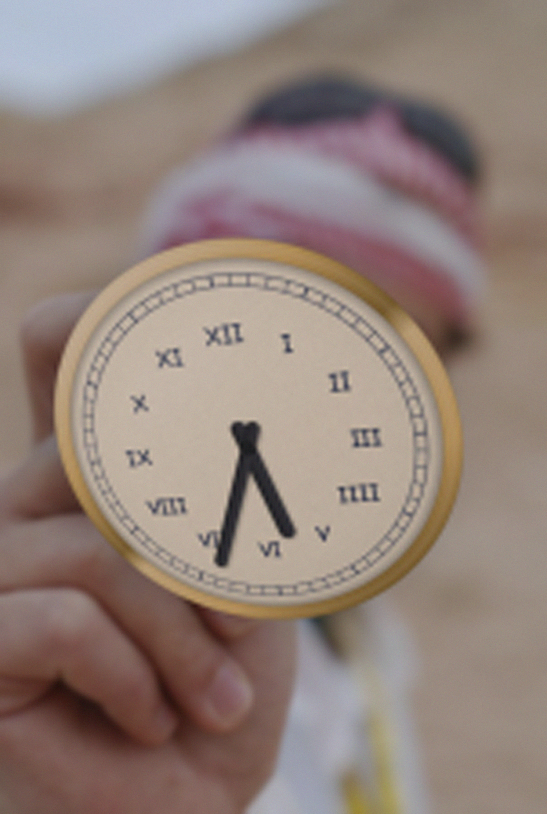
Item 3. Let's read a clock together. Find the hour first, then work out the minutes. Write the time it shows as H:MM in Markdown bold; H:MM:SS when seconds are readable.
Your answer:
**5:34**
